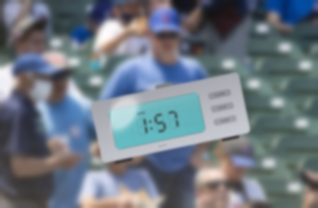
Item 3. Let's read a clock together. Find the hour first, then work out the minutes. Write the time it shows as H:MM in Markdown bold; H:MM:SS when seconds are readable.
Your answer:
**1:57**
